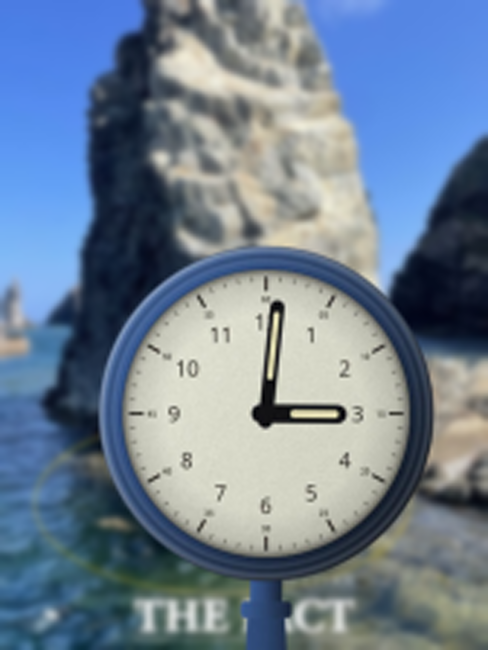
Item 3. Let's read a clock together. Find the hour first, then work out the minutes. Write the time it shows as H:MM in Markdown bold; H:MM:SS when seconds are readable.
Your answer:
**3:01**
